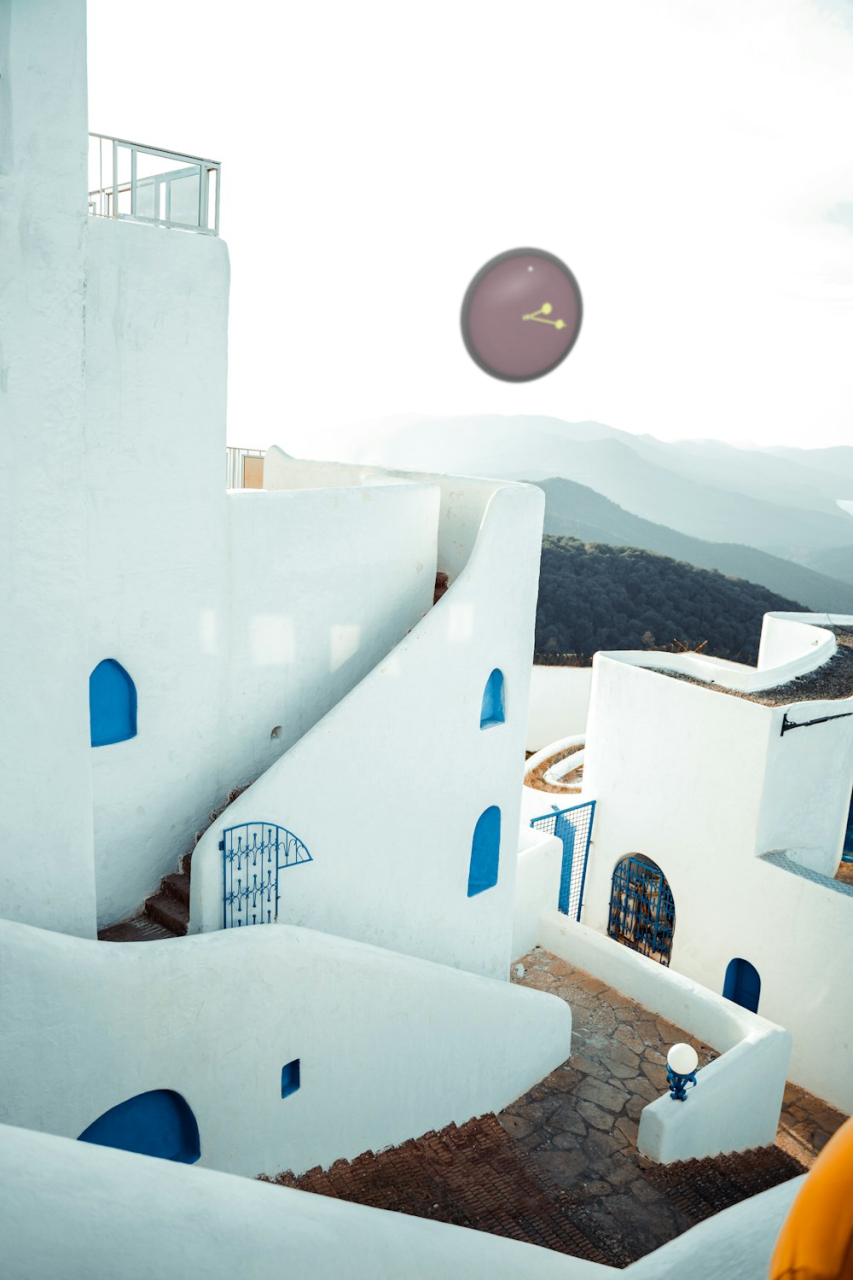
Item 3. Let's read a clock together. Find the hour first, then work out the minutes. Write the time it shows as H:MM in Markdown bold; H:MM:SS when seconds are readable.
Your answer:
**2:17**
